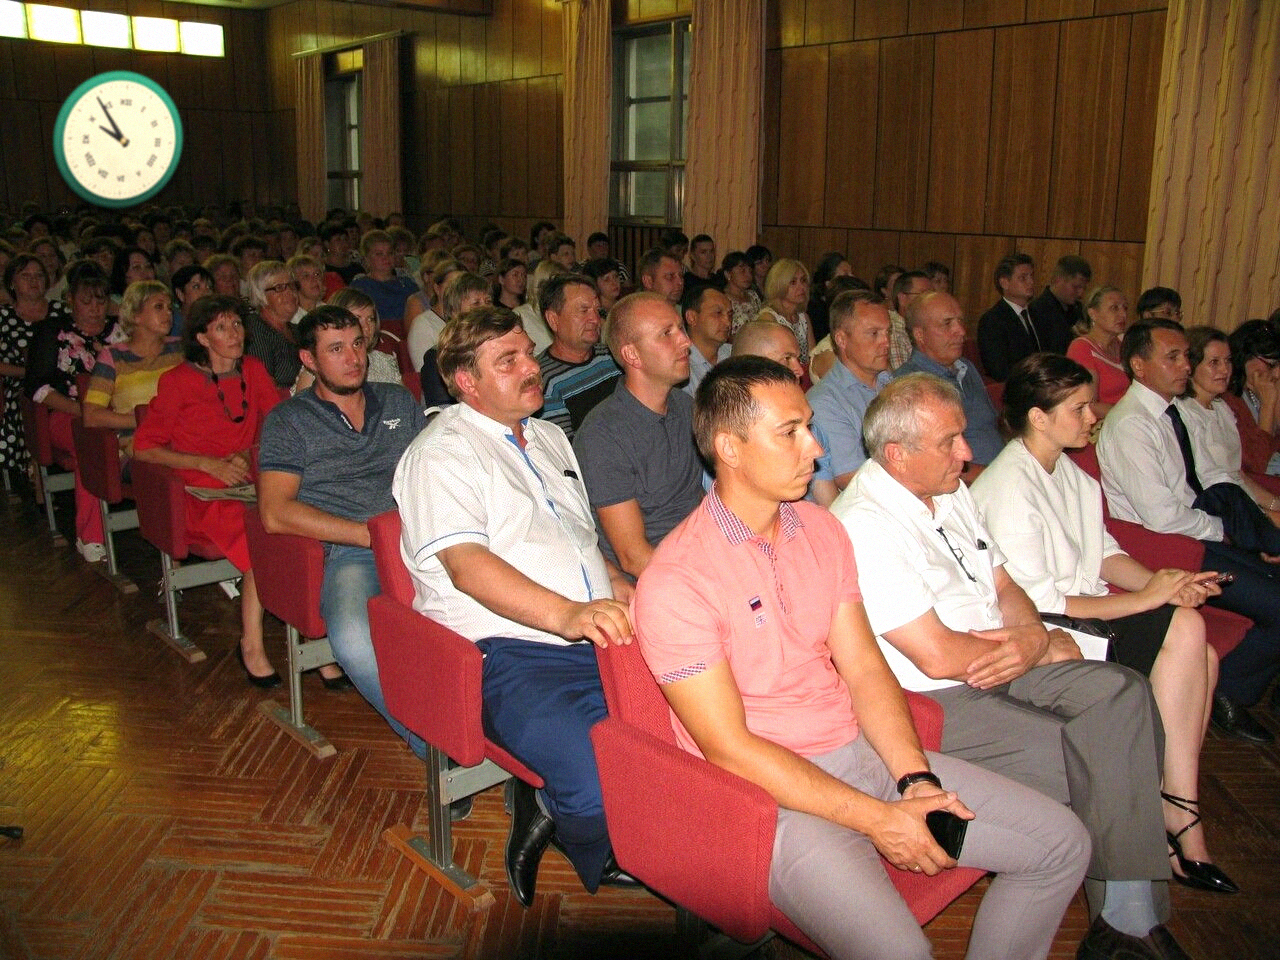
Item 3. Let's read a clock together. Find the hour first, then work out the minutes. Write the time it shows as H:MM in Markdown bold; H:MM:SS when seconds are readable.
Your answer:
**9:54**
